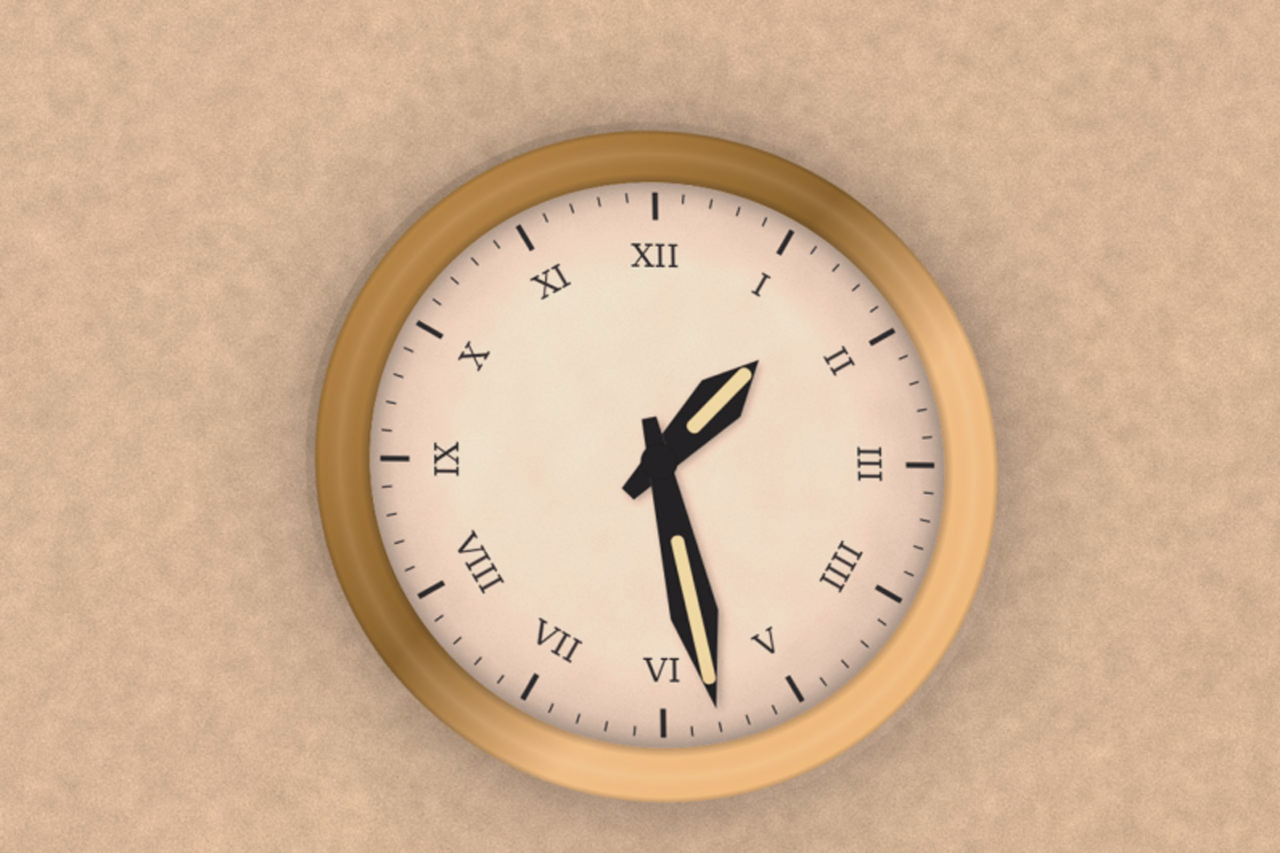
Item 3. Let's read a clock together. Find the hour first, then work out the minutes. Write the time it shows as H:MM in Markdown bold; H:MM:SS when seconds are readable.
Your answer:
**1:28**
